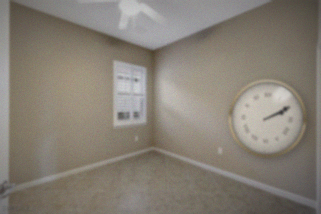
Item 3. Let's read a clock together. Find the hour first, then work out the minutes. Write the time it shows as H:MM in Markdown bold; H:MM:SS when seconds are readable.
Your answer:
**2:10**
